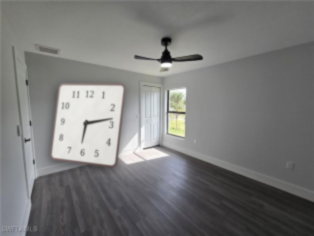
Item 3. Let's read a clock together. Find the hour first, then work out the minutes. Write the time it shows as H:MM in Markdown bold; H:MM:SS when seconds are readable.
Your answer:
**6:13**
